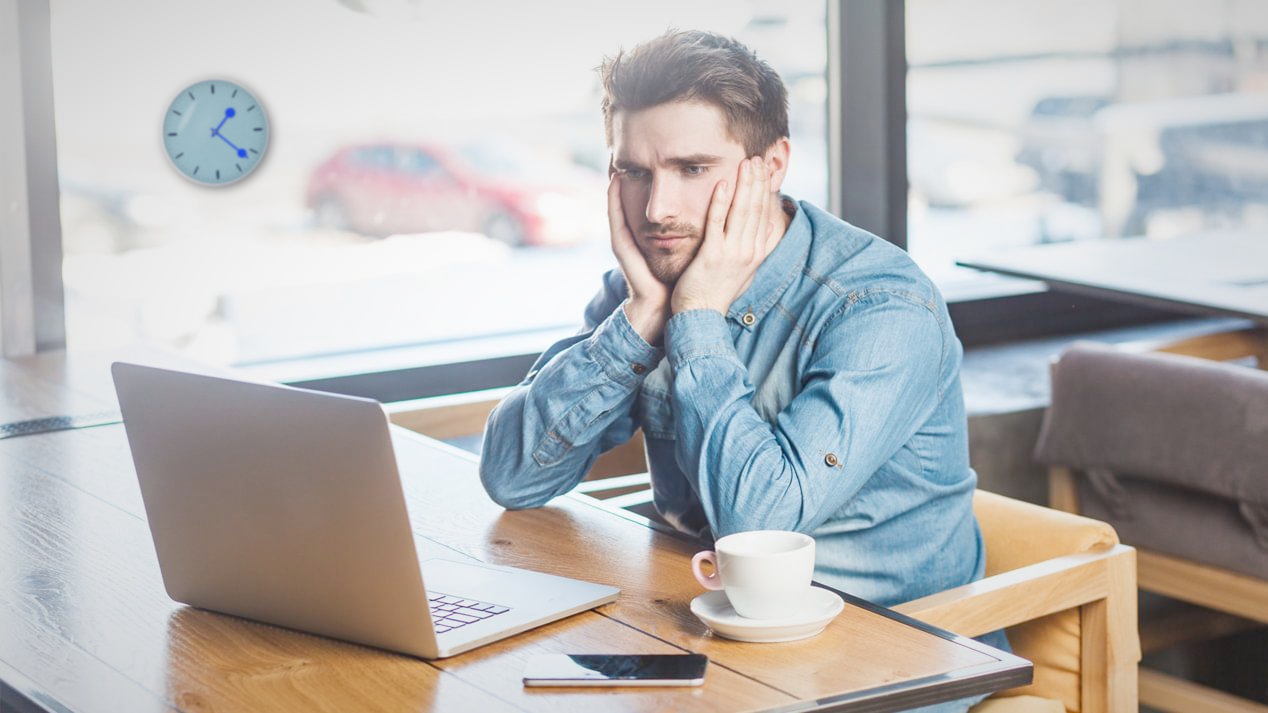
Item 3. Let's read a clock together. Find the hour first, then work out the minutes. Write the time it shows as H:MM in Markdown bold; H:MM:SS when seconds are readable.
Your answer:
**1:22**
